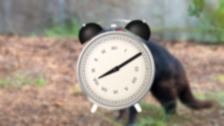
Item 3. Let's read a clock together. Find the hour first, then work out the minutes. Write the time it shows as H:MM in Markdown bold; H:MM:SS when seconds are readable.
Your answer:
**8:10**
